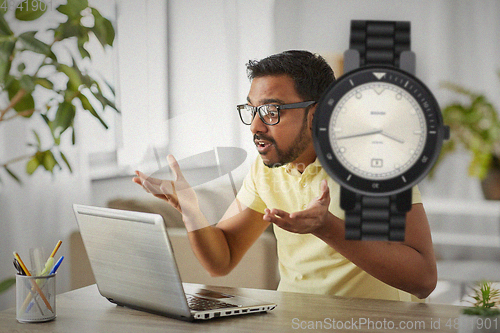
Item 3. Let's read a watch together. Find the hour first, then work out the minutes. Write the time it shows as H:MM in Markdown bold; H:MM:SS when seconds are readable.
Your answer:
**3:43**
